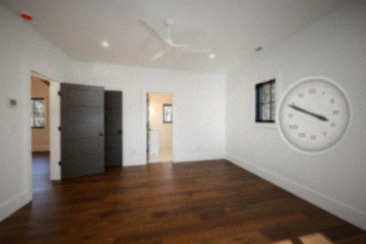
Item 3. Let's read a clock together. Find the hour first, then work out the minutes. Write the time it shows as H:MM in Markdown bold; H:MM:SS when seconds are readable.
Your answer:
**3:49**
